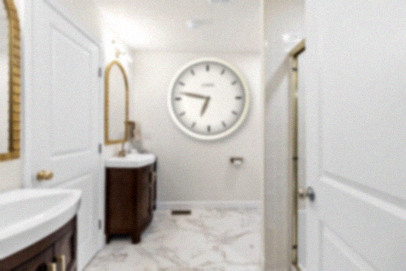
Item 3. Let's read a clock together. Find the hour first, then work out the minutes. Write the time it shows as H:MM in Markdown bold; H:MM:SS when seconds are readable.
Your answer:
**6:47**
